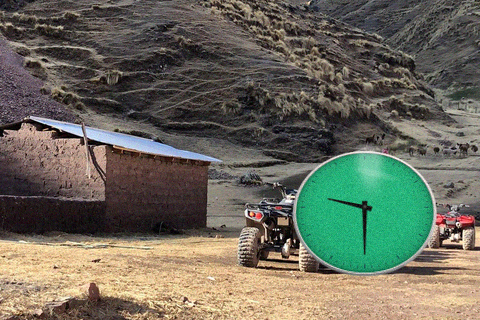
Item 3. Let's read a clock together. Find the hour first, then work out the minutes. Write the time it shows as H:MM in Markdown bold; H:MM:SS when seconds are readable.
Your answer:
**9:30**
